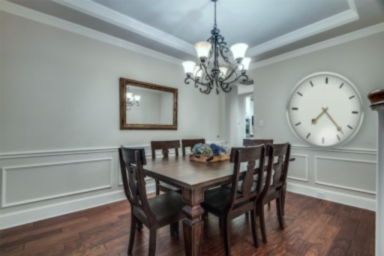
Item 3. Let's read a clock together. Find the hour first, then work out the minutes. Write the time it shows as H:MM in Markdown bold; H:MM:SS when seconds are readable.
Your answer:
**7:23**
